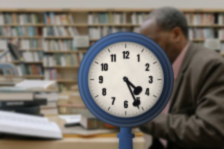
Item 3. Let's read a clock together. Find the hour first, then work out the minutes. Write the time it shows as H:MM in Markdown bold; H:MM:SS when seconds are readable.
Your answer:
**4:26**
